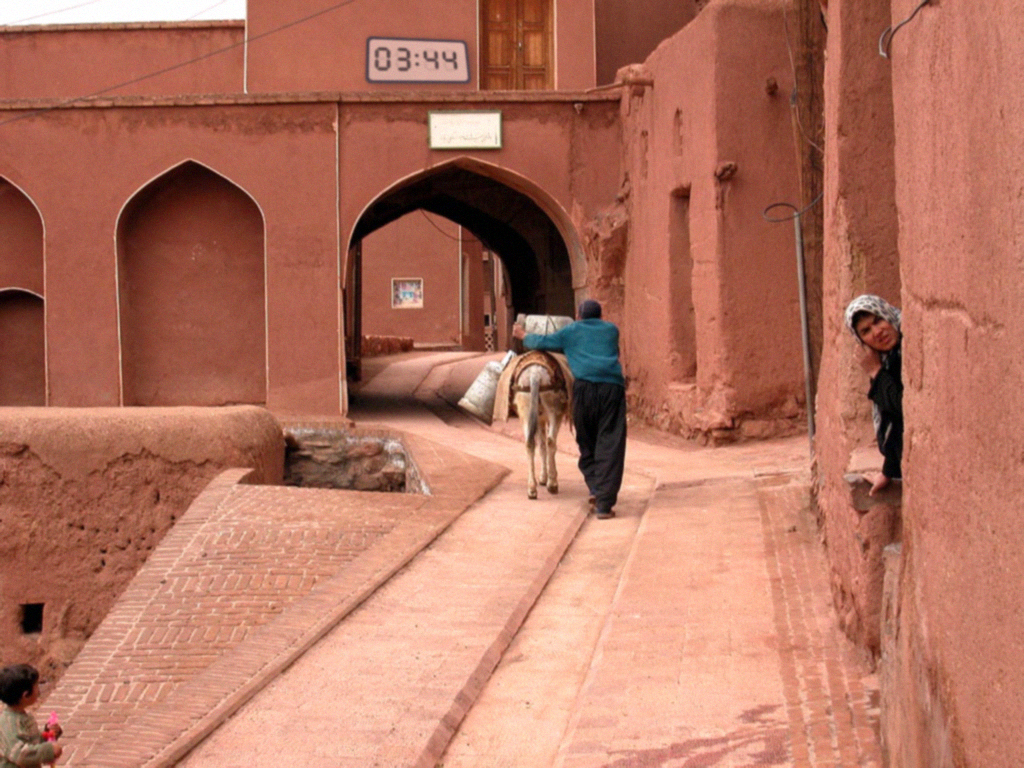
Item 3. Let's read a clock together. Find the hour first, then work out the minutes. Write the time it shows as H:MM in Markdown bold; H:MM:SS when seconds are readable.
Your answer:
**3:44**
